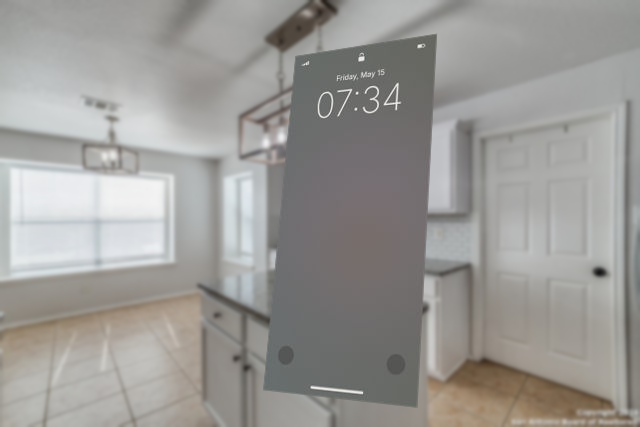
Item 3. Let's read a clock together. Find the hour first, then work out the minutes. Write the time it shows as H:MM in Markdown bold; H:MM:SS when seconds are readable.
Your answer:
**7:34**
